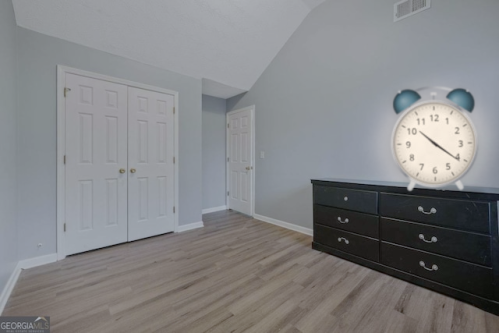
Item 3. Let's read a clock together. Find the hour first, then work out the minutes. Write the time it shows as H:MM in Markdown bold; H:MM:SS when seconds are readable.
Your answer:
**10:21**
